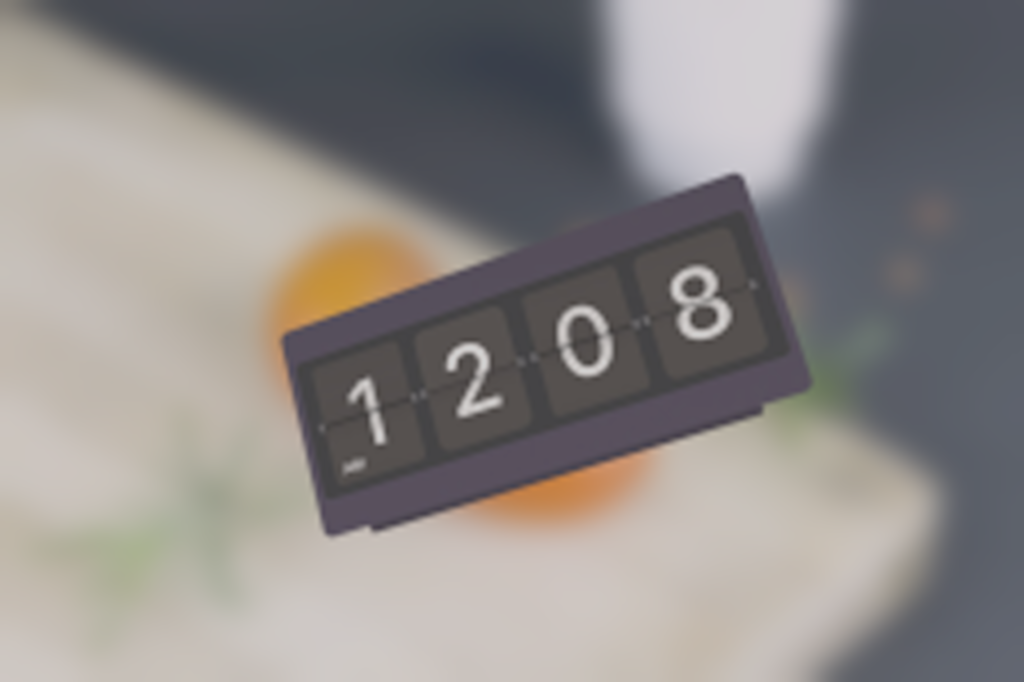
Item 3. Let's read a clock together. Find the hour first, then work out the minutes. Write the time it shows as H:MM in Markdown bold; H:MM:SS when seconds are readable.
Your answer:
**12:08**
